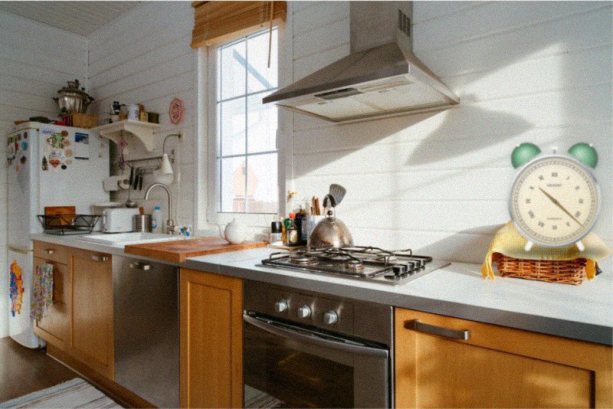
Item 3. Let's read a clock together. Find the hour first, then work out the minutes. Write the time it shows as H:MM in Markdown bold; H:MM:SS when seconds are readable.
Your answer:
**10:22**
